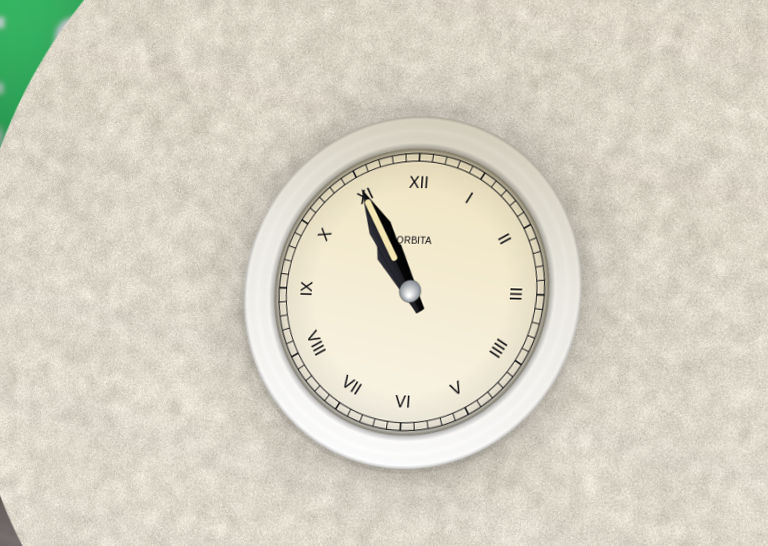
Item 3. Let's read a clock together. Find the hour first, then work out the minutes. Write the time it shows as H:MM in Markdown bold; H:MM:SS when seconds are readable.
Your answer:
**10:55**
